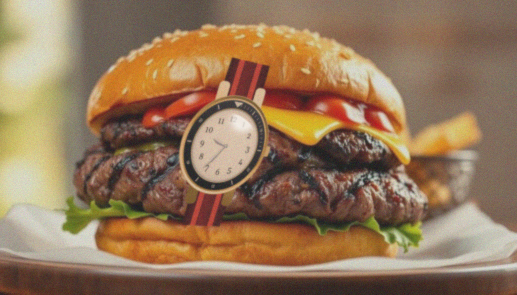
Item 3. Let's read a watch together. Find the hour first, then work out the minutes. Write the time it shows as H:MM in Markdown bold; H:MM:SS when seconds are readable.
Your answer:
**9:36**
